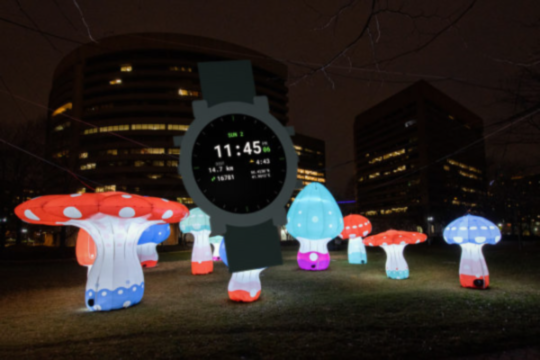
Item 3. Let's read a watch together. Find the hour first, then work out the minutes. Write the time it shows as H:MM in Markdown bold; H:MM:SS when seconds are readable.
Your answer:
**11:45**
